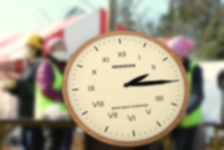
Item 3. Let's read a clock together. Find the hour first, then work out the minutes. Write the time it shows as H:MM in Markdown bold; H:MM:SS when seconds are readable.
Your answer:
**2:15**
